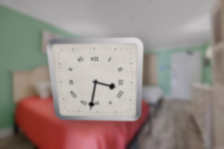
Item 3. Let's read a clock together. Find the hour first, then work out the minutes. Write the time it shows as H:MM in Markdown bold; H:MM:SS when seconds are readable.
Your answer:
**3:32**
